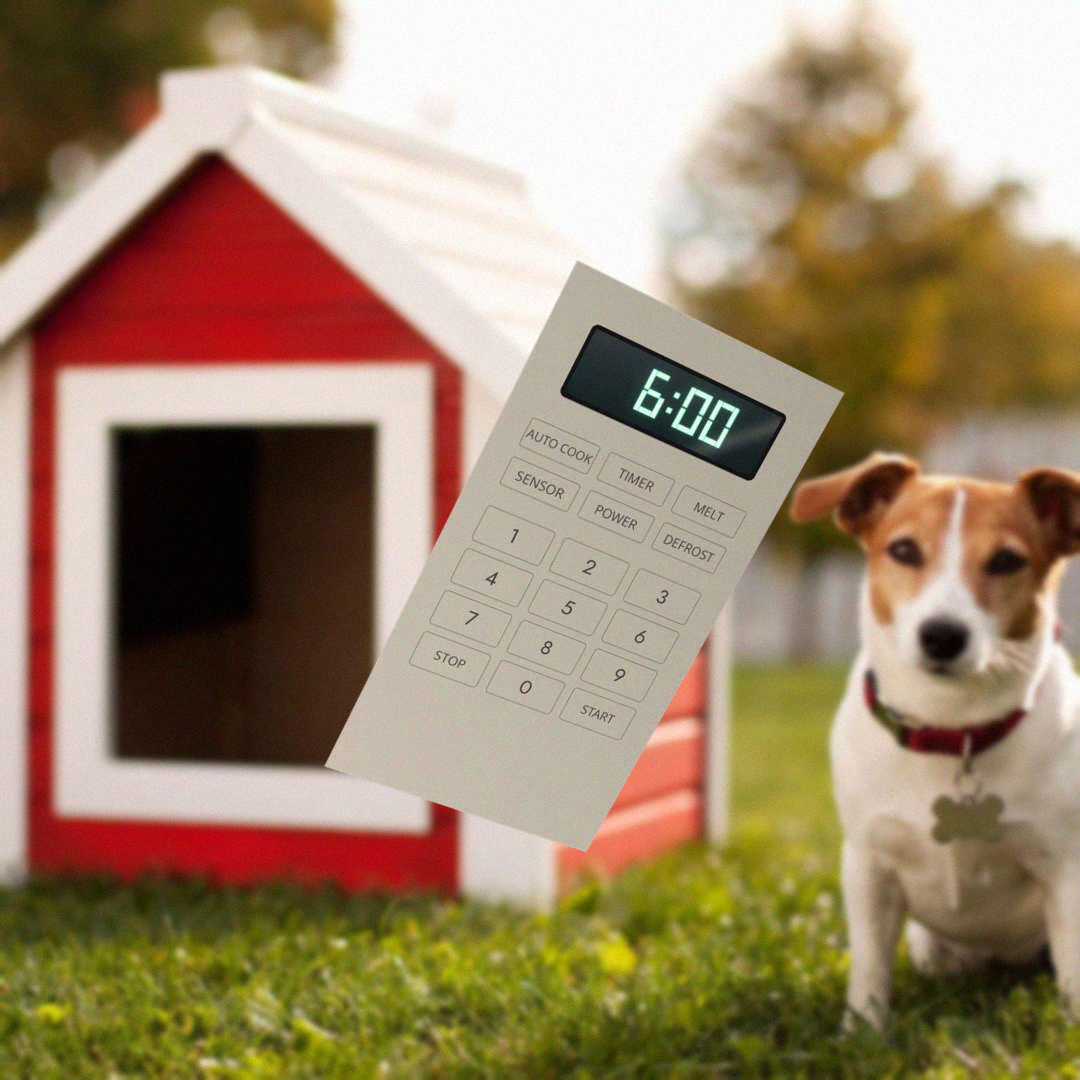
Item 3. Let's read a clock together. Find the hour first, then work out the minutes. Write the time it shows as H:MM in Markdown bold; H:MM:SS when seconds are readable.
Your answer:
**6:00**
